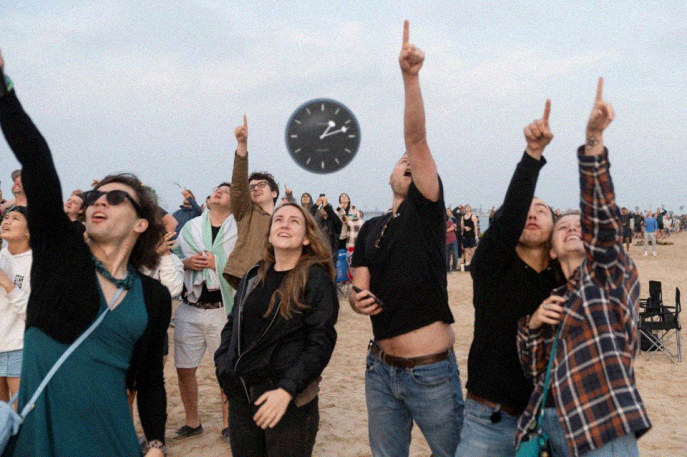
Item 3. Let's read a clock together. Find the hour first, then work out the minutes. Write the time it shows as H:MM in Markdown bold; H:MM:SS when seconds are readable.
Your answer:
**1:12**
